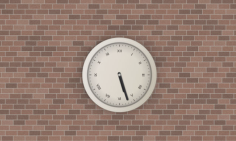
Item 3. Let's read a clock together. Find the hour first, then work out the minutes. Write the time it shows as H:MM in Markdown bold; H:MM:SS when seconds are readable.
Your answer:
**5:27**
